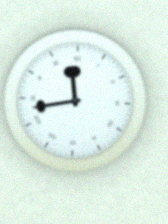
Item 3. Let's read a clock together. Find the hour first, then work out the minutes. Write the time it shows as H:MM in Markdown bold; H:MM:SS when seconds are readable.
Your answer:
**11:43**
